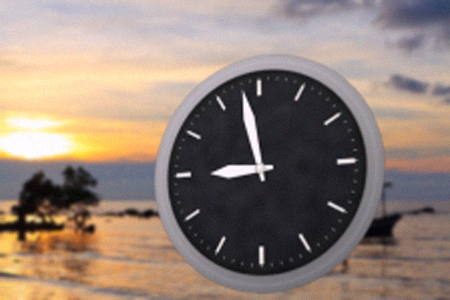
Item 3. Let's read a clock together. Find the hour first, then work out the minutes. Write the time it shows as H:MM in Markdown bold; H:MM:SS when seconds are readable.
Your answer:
**8:58**
